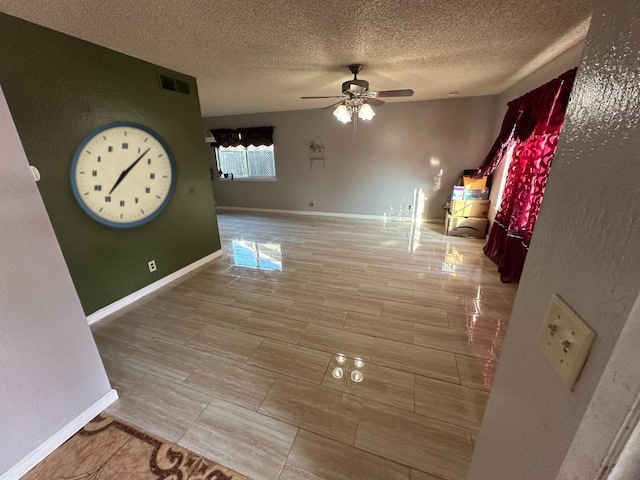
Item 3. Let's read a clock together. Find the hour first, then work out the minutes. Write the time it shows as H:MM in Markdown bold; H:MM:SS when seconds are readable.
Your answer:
**7:07**
